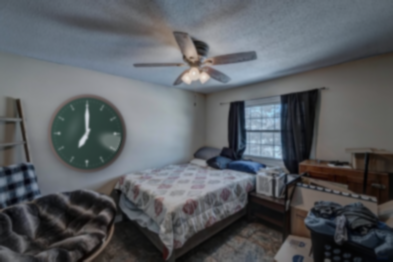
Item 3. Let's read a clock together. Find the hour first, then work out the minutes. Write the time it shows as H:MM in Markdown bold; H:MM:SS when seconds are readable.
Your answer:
**7:00**
